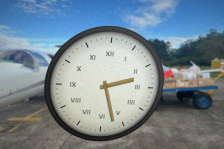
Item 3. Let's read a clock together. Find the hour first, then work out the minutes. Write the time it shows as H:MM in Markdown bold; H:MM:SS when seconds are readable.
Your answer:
**2:27**
